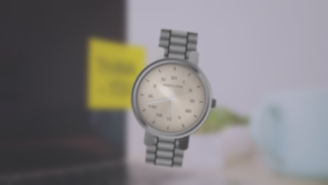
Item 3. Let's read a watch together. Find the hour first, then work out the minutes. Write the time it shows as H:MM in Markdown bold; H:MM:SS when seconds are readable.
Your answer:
**5:42**
